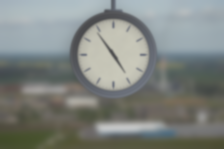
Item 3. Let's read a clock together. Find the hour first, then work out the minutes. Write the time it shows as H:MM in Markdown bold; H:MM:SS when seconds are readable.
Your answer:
**4:54**
